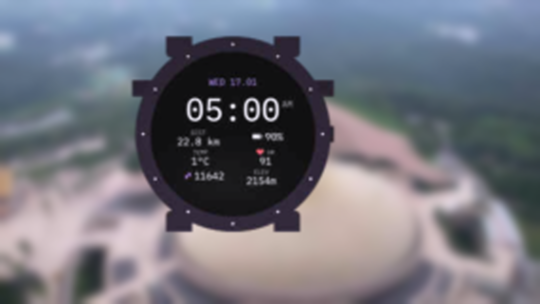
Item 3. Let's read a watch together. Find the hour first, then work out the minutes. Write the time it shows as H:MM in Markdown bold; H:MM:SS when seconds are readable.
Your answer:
**5:00**
